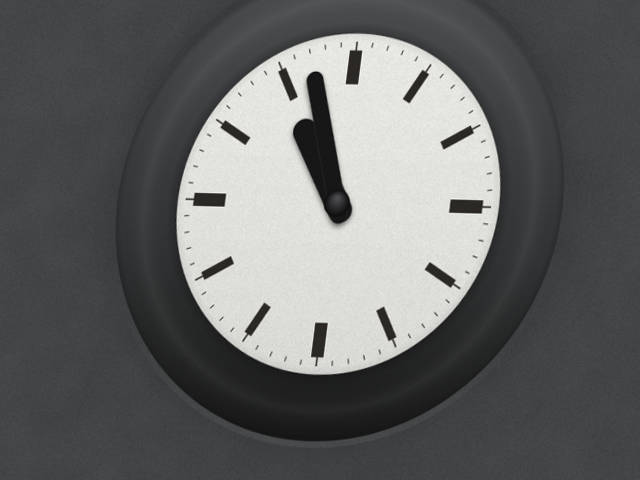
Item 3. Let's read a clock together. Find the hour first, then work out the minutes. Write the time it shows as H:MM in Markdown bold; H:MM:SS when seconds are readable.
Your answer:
**10:57**
